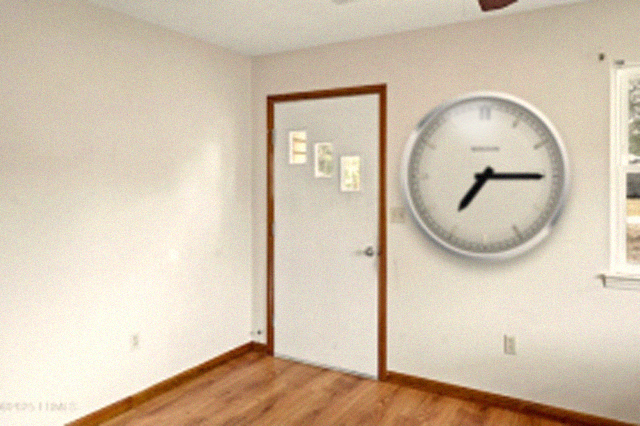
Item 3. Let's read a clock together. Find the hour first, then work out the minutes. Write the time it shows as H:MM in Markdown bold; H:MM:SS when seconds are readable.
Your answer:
**7:15**
